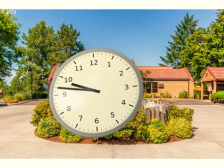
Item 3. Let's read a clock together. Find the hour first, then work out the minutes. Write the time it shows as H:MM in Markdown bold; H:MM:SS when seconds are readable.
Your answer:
**9:47**
